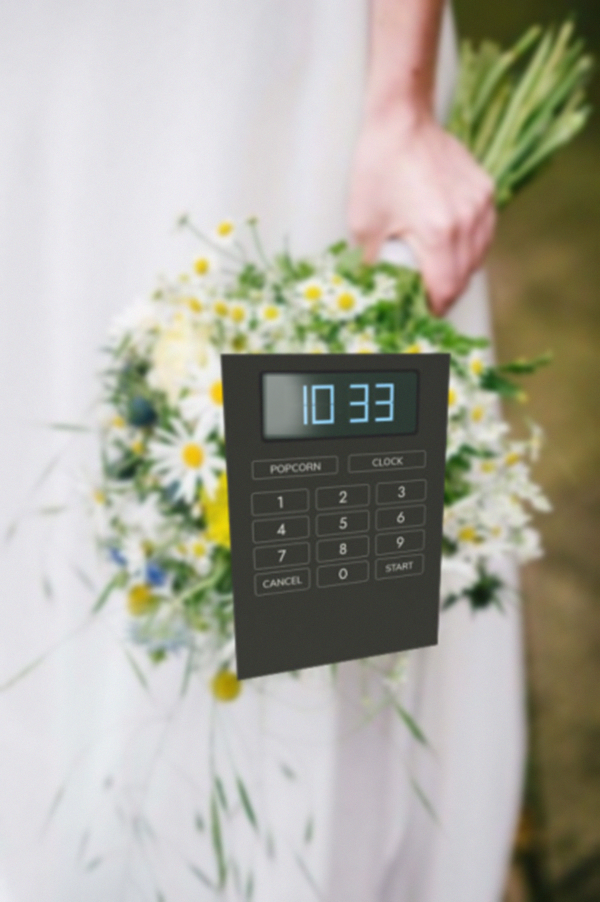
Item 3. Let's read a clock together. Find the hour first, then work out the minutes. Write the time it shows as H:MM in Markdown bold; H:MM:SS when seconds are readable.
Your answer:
**10:33**
